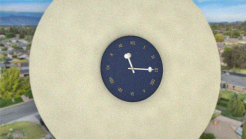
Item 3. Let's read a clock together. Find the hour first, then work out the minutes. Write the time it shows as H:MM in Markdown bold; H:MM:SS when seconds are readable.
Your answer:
**11:15**
